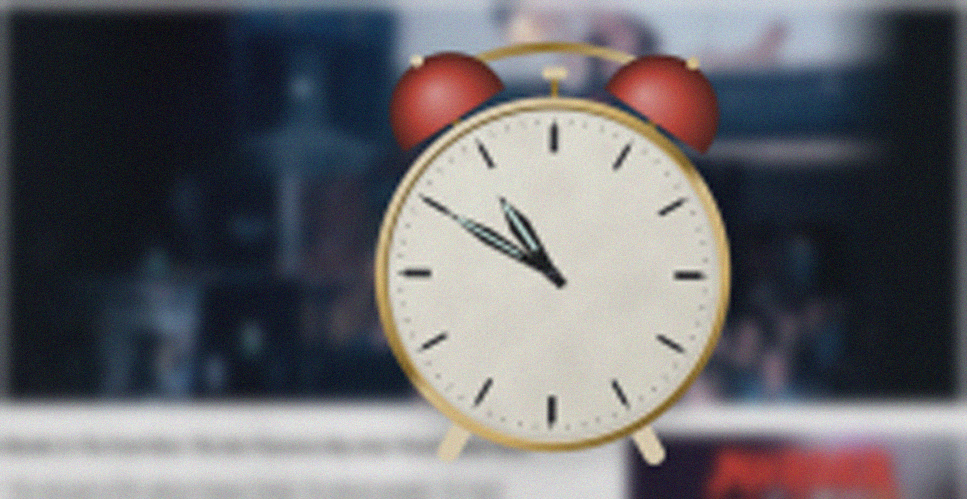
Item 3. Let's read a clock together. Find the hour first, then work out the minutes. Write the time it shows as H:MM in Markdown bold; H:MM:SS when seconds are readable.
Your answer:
**10:50**
